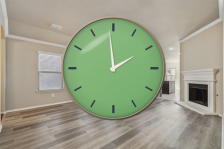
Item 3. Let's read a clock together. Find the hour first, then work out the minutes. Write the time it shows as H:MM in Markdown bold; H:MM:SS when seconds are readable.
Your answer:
**1:59**
